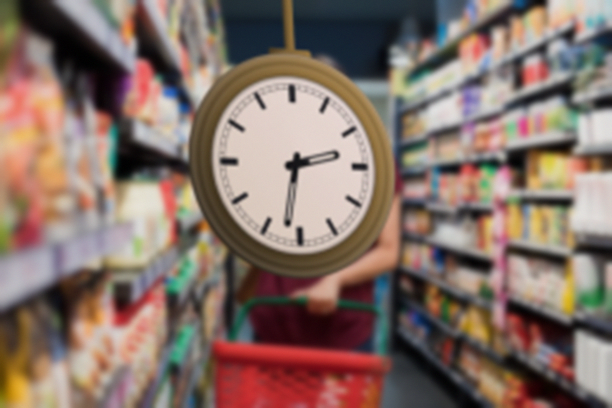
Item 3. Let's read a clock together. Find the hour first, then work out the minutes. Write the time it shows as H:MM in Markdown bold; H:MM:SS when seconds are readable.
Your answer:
**2:32**
